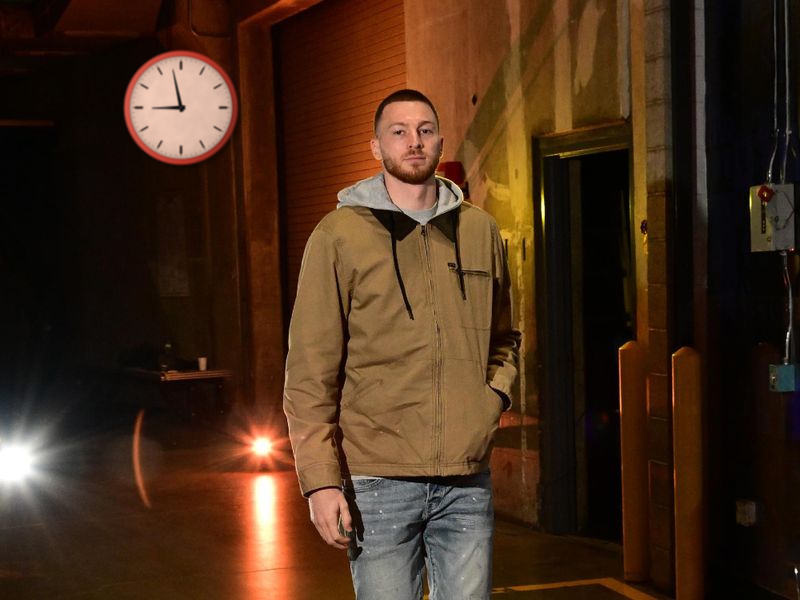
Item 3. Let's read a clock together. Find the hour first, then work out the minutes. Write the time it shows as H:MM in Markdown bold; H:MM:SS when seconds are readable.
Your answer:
**8:58**
